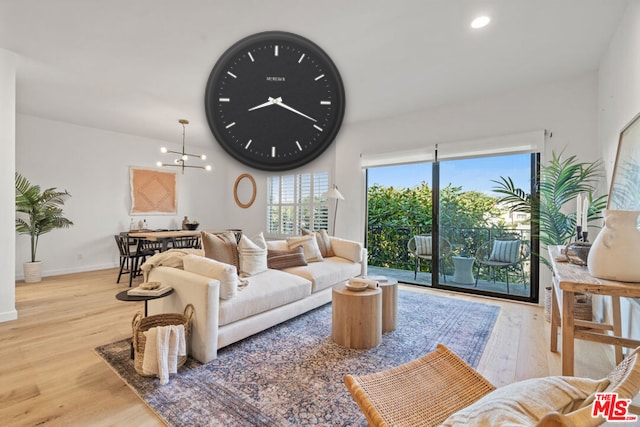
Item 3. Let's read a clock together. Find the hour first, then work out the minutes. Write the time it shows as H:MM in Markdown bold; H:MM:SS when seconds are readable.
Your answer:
**8:19**
